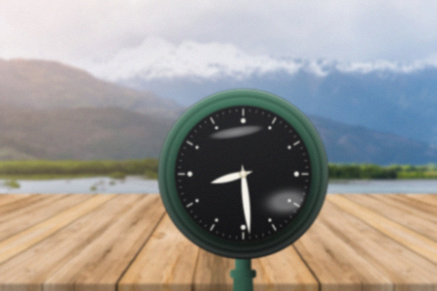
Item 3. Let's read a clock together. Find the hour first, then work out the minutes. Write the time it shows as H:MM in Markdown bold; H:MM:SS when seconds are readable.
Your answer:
**8:29**
